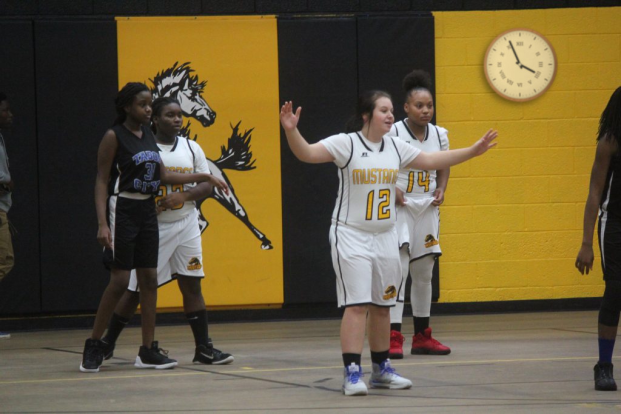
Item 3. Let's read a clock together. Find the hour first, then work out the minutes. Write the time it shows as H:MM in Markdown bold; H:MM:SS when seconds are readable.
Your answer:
**3:56**
